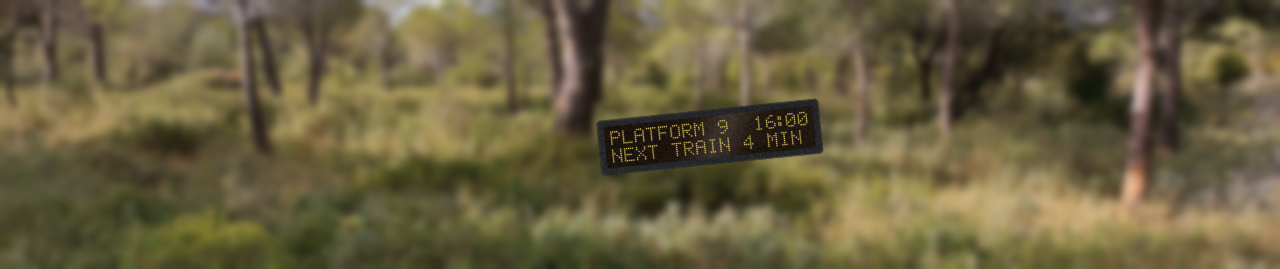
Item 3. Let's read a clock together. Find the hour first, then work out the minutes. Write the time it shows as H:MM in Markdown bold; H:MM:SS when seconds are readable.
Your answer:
**16:00**
